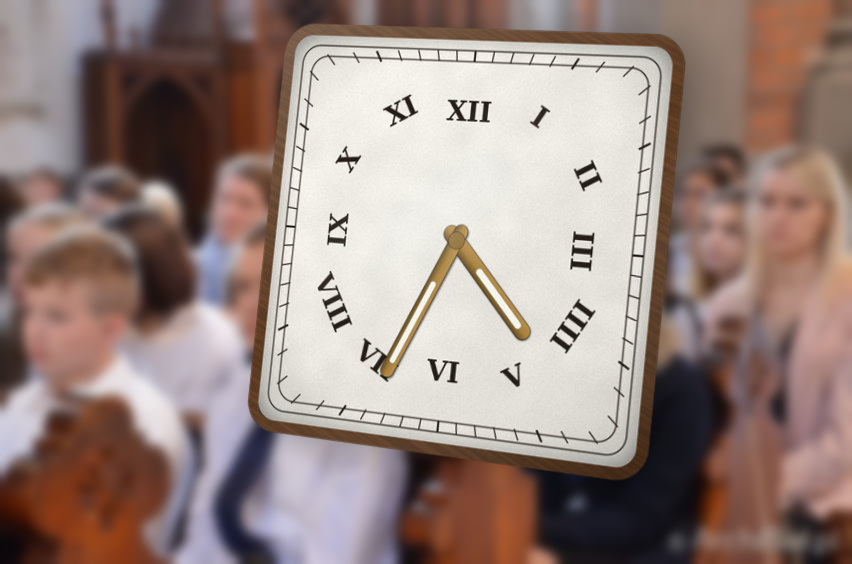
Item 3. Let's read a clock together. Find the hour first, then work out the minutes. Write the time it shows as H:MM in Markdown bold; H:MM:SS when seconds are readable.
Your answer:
**4:34**
